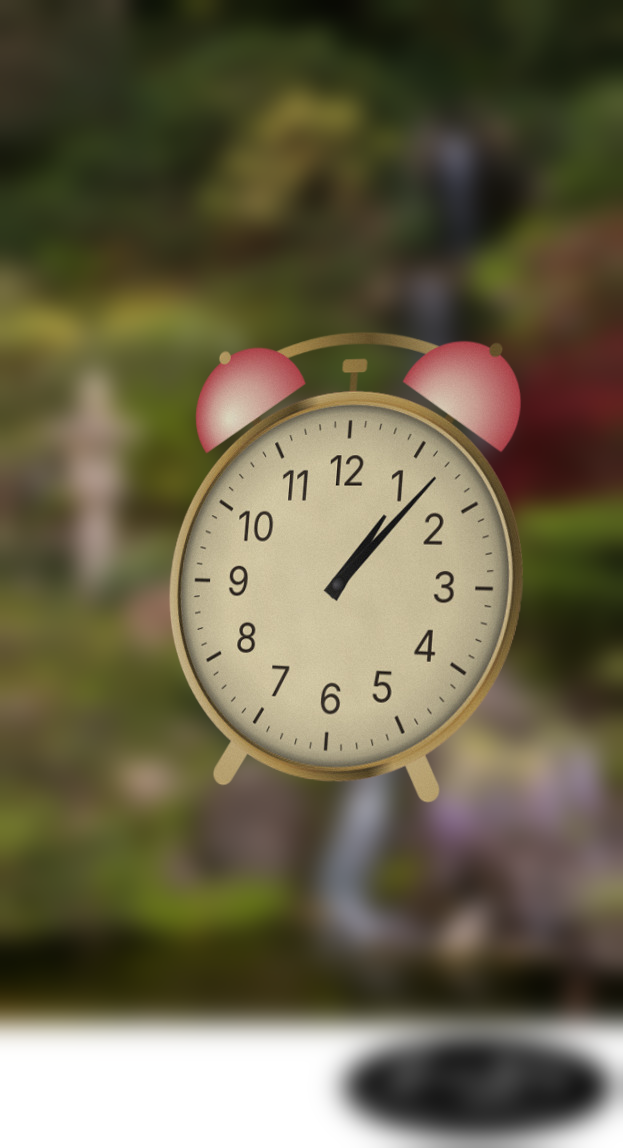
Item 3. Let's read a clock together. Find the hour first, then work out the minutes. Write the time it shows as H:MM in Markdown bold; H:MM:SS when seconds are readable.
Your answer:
**1:07**
